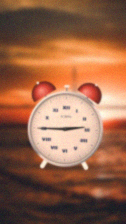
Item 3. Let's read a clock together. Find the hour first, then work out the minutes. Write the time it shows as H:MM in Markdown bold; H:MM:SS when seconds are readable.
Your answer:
**2:45**
